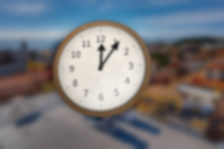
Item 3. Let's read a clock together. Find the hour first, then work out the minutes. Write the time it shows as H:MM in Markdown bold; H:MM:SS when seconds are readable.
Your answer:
**12:06**
